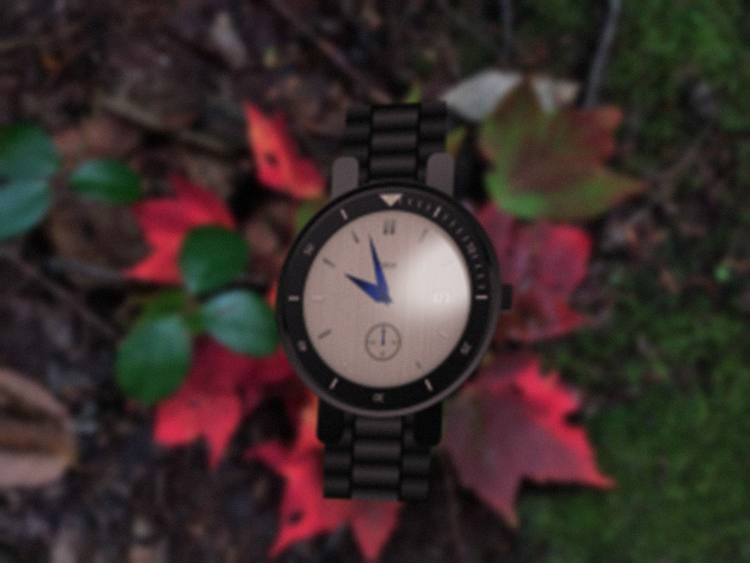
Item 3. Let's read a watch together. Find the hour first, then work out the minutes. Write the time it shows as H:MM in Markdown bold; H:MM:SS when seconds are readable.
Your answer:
**9:57**
